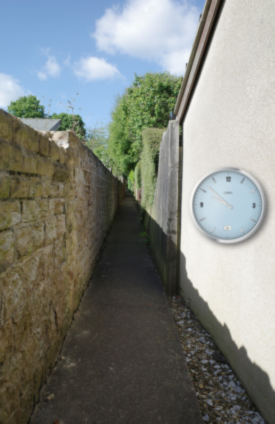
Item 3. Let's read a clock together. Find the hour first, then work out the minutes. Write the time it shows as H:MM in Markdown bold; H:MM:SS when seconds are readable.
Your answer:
**9:52**
